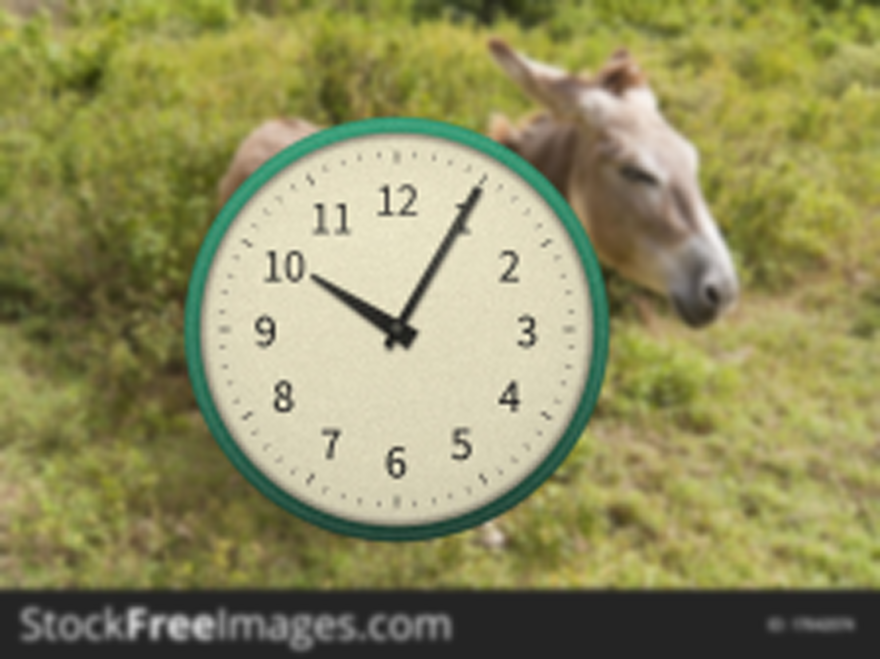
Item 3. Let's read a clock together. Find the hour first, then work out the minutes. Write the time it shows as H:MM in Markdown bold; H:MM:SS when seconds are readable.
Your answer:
**10:05**
